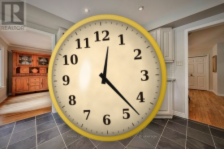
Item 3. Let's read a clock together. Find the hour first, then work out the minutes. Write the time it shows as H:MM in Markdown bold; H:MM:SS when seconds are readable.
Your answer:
**12:23**
